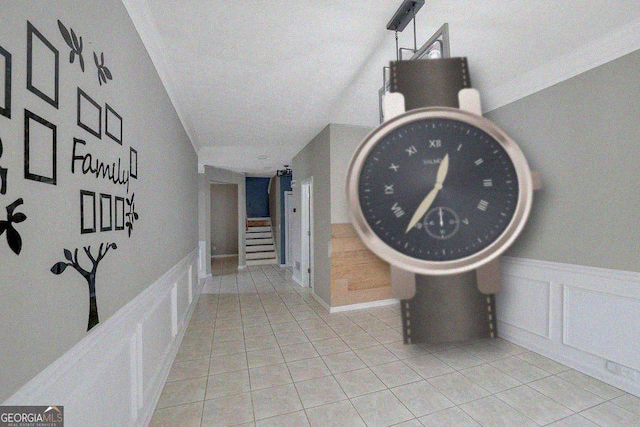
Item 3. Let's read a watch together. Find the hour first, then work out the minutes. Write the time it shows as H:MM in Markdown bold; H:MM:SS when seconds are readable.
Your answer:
**12:36**
